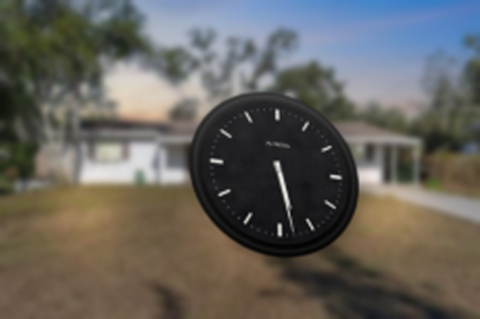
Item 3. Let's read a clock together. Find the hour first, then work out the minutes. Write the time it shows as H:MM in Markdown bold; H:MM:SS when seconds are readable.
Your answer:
**5:28**
